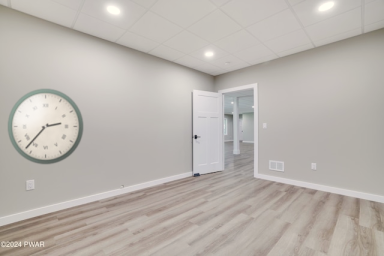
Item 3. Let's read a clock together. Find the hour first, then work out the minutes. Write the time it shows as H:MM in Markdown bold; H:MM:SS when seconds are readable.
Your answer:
**2:37**
